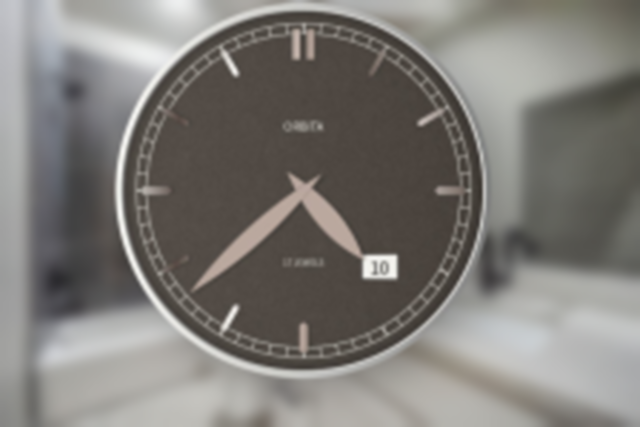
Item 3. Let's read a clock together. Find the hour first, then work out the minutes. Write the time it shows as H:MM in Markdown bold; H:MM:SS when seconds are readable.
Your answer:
**4:38**
